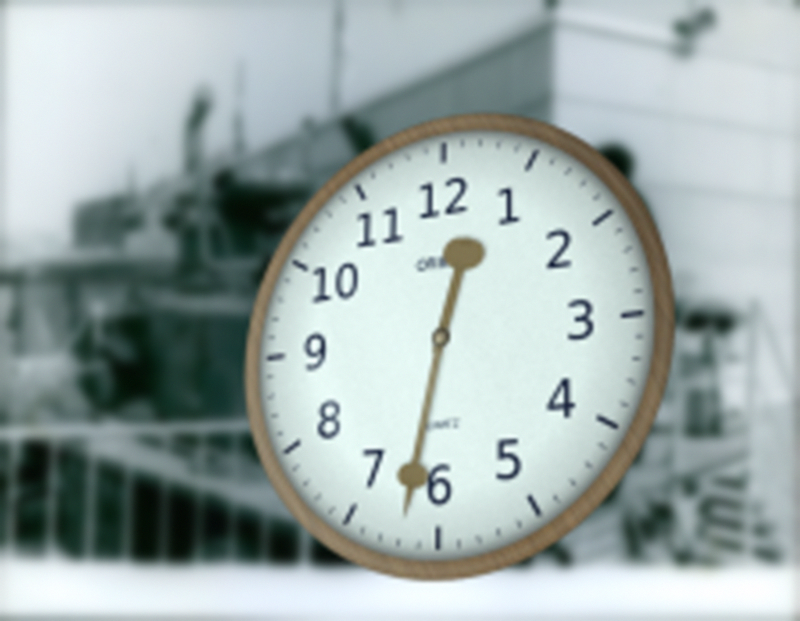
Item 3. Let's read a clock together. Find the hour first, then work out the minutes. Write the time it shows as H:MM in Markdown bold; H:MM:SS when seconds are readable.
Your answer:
**12:32**
